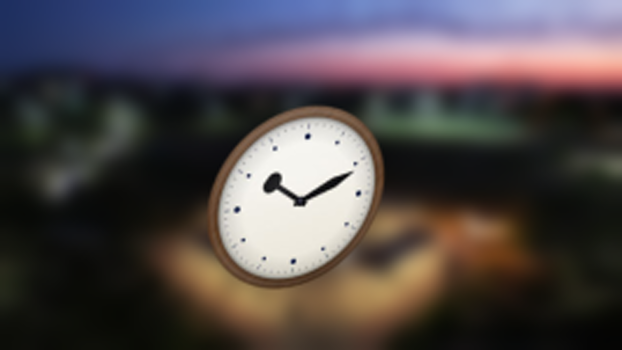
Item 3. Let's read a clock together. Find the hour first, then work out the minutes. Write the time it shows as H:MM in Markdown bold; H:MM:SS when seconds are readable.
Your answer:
**10:11**
